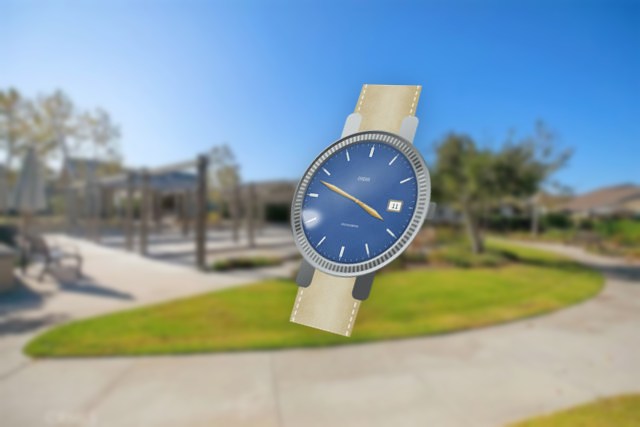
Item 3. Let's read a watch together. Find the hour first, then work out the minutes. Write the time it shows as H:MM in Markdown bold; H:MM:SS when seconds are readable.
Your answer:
**3:48**
